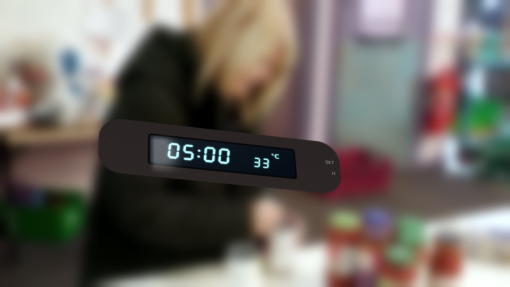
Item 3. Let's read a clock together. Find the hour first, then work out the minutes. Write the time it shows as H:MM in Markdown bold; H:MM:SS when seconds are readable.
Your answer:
**5:00**
